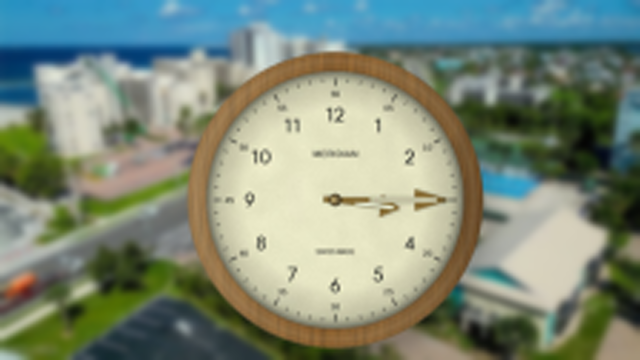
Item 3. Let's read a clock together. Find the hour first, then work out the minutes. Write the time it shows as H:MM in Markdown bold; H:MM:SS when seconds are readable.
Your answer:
**3:15**
